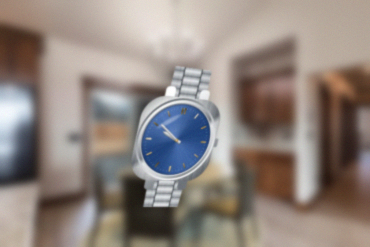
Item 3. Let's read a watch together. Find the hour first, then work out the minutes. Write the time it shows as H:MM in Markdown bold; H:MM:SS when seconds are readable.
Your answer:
**9:51**
